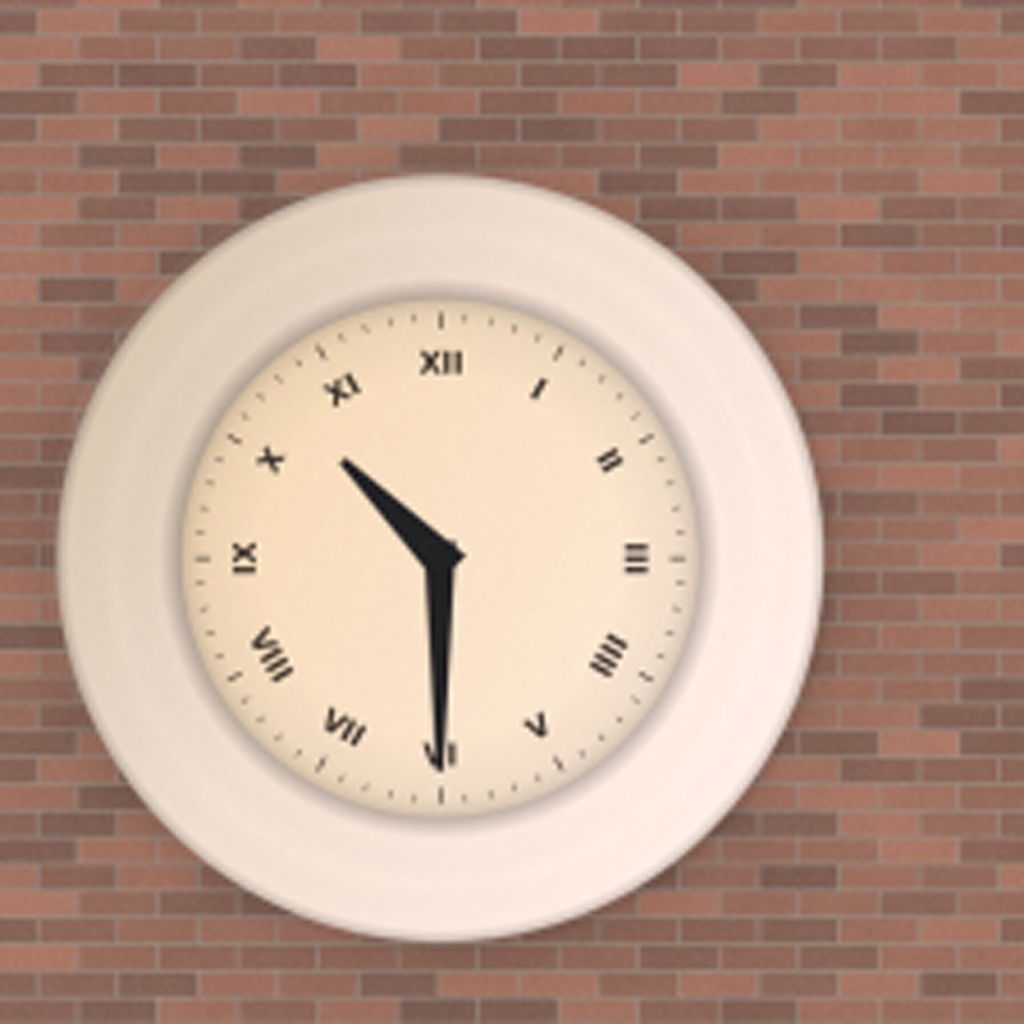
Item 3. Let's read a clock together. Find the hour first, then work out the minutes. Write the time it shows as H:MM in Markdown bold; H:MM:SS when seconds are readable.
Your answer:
**10:30**
